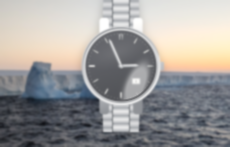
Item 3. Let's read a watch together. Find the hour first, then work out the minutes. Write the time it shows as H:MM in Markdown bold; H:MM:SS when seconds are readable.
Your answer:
**2:56**
